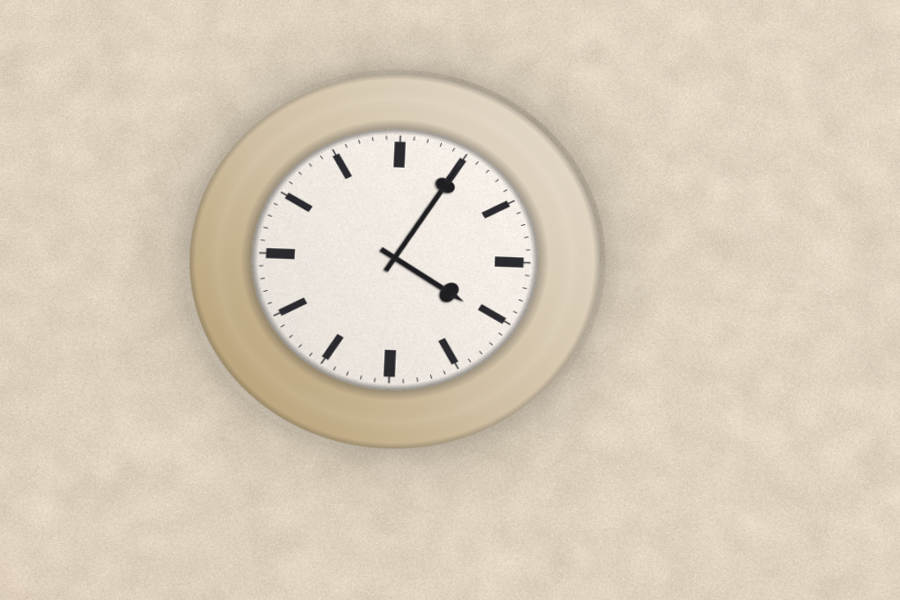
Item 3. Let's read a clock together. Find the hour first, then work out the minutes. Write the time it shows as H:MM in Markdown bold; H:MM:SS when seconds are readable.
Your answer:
**4:05**
